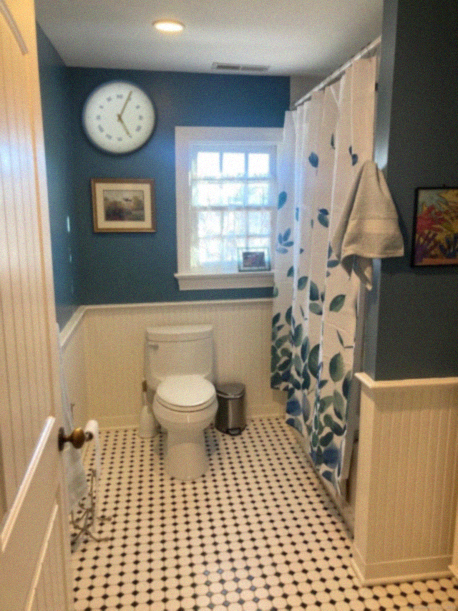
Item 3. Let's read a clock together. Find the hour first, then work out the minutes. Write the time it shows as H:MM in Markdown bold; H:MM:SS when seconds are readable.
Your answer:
**5:04**
